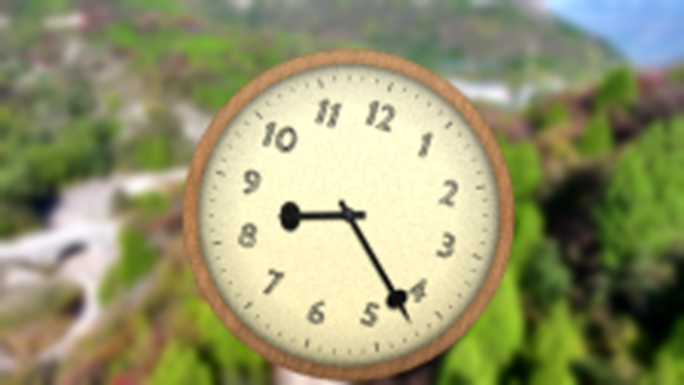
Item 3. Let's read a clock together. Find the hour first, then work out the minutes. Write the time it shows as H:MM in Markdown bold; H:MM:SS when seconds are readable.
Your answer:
**8:22**
